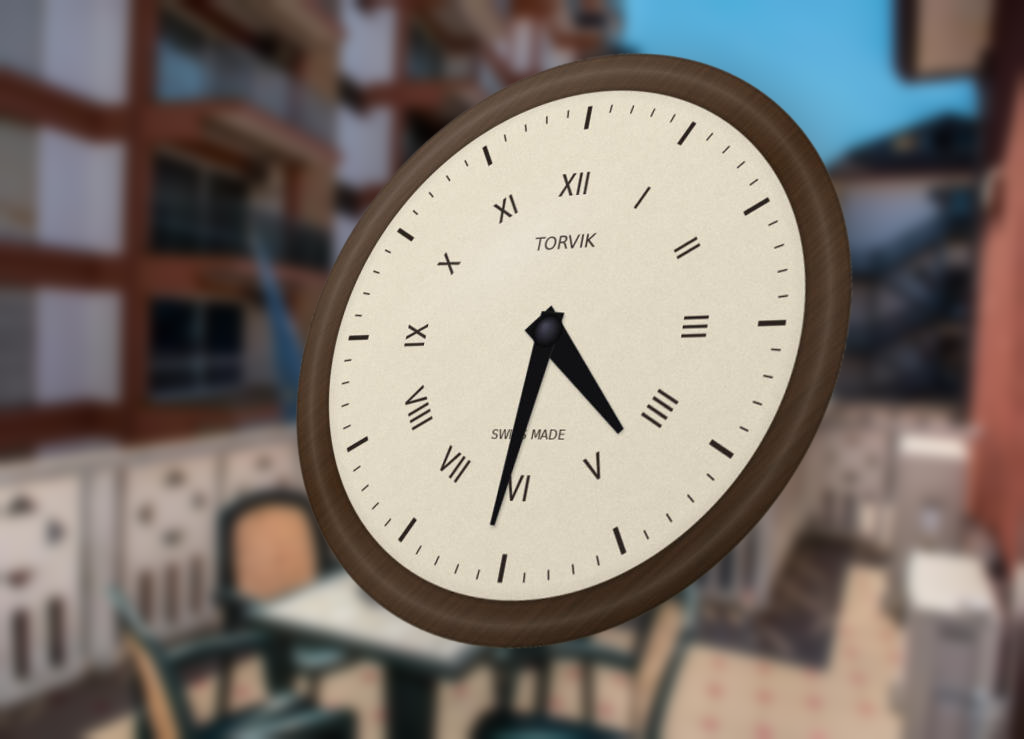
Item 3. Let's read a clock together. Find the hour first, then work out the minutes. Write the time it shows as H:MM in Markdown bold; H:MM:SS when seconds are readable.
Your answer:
**4:31**
